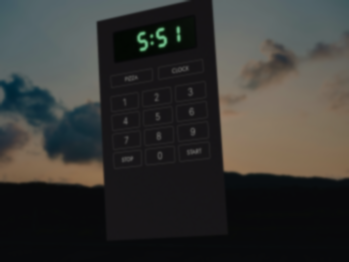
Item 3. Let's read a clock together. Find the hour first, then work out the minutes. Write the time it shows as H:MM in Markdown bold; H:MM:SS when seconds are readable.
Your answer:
**5:51**
